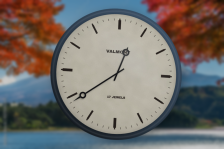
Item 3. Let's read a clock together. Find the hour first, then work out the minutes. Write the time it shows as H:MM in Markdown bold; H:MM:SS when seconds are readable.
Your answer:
**12:39**
